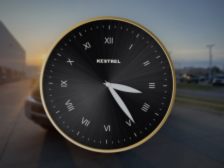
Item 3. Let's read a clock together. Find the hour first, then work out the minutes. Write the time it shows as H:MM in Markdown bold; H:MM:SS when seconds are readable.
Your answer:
**3:24**
